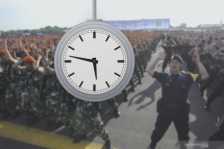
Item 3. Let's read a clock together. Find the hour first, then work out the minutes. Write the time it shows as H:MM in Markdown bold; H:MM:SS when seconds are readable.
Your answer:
**5:47**
